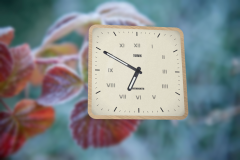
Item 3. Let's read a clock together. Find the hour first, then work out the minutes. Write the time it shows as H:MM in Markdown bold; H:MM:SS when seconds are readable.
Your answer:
**6:50**
